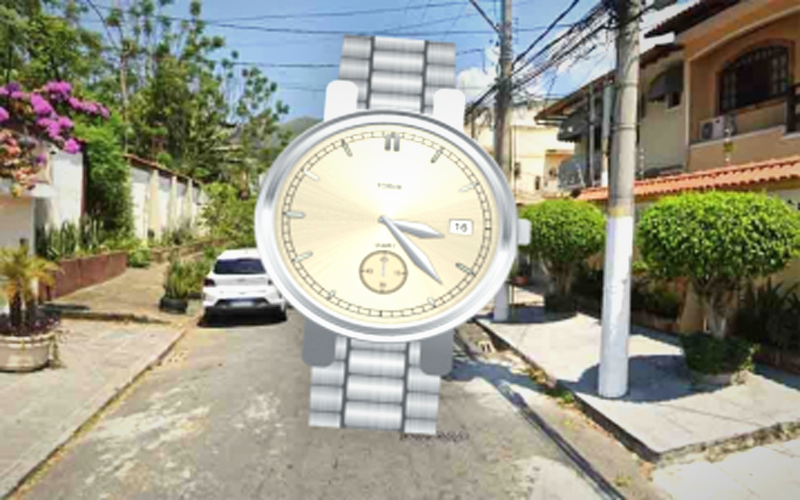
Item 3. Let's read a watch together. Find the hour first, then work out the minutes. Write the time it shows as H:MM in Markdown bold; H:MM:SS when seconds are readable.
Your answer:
**3:23**
